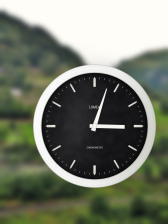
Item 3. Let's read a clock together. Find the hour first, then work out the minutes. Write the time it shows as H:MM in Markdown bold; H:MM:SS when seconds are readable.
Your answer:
**3:03**
